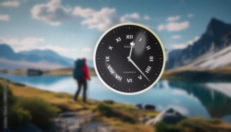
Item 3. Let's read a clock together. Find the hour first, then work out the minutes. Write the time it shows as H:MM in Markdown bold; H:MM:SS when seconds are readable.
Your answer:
**12:23**
